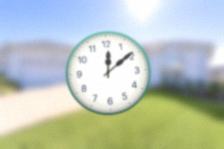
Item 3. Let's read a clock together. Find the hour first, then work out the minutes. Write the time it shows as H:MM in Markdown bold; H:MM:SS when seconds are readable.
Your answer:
**12:09**
